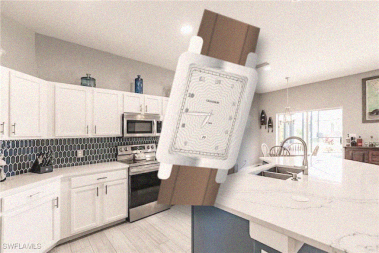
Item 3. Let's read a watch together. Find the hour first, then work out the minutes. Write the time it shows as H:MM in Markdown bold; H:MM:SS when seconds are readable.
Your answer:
**6:44**
